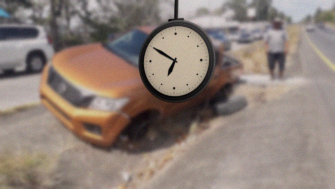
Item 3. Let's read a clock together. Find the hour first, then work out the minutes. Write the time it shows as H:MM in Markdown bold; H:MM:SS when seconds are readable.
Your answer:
**6:50**
